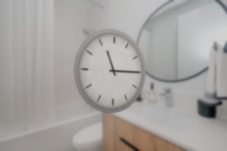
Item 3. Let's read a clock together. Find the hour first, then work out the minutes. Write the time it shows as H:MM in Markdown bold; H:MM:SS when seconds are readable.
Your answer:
**11:15**
